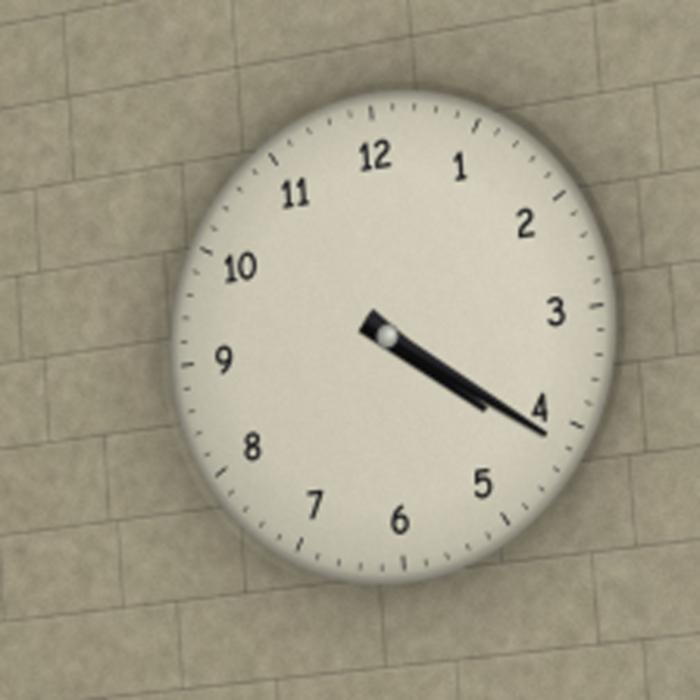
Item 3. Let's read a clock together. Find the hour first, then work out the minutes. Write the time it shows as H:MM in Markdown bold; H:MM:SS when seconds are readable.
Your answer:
**4:21**
